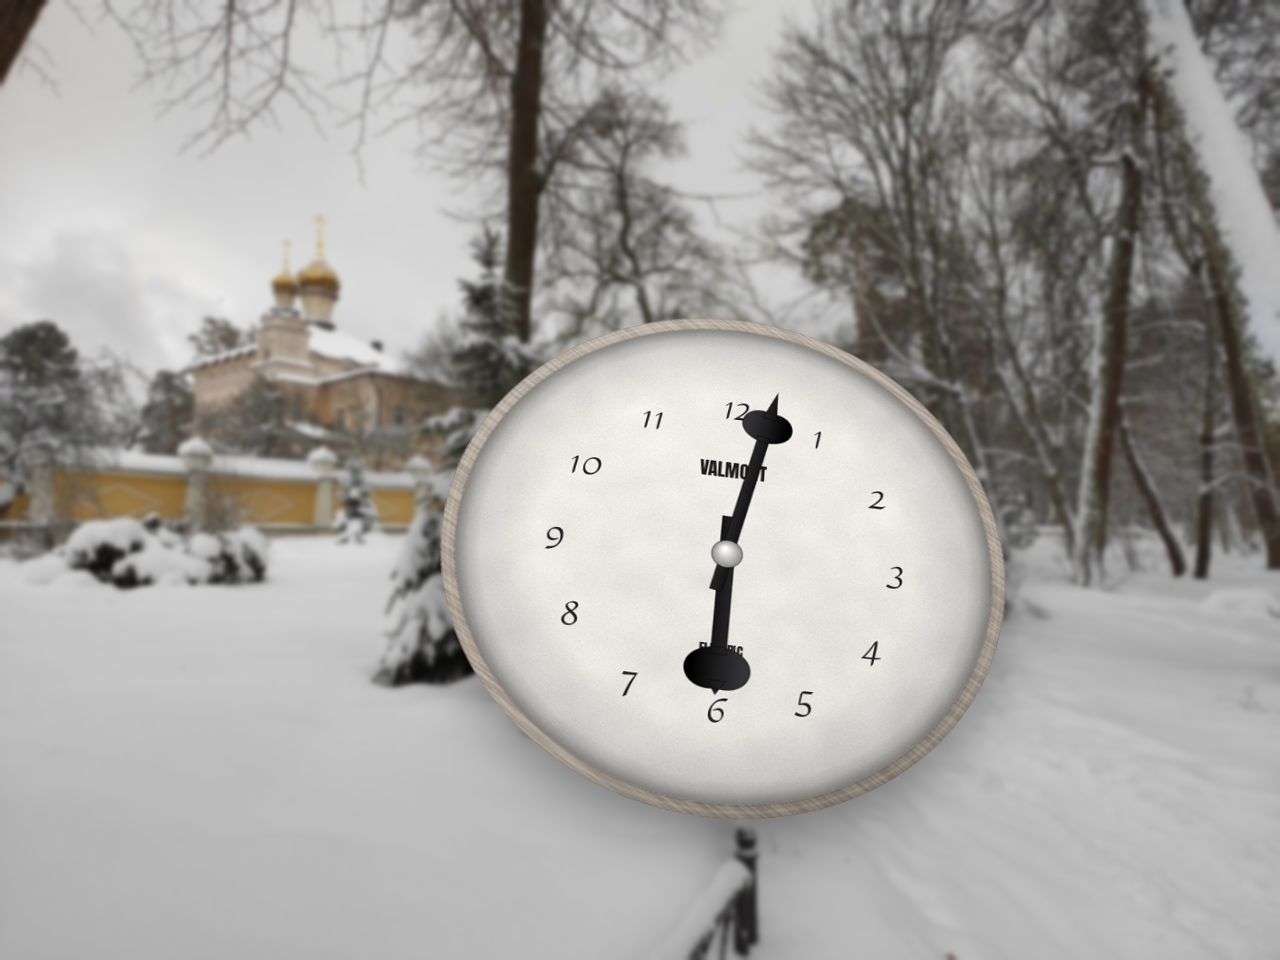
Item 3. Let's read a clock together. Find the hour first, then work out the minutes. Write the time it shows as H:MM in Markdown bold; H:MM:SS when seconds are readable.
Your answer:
**6:02**
